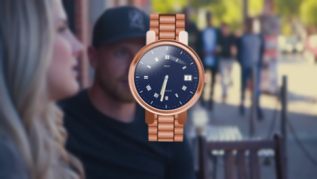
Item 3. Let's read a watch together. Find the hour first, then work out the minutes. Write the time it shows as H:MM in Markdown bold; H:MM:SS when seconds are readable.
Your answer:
**6:32**
